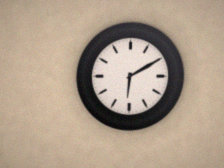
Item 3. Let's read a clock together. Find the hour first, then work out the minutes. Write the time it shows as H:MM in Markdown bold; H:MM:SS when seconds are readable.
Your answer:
**6:10**
